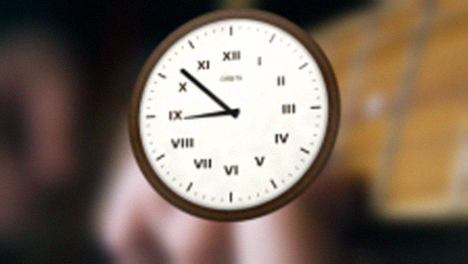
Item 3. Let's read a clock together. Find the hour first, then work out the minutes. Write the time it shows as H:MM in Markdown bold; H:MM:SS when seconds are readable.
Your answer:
**8:52**
